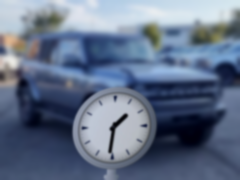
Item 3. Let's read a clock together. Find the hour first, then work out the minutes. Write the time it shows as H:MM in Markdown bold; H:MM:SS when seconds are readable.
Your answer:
**1:31**
